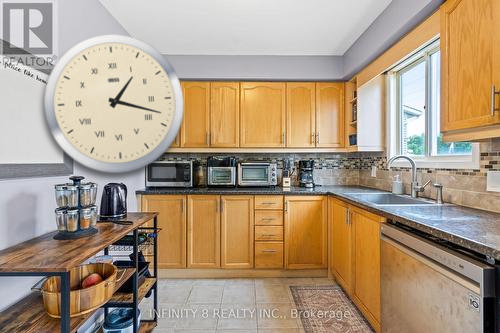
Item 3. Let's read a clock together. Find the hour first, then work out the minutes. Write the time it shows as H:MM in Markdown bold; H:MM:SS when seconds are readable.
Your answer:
**1:18**
